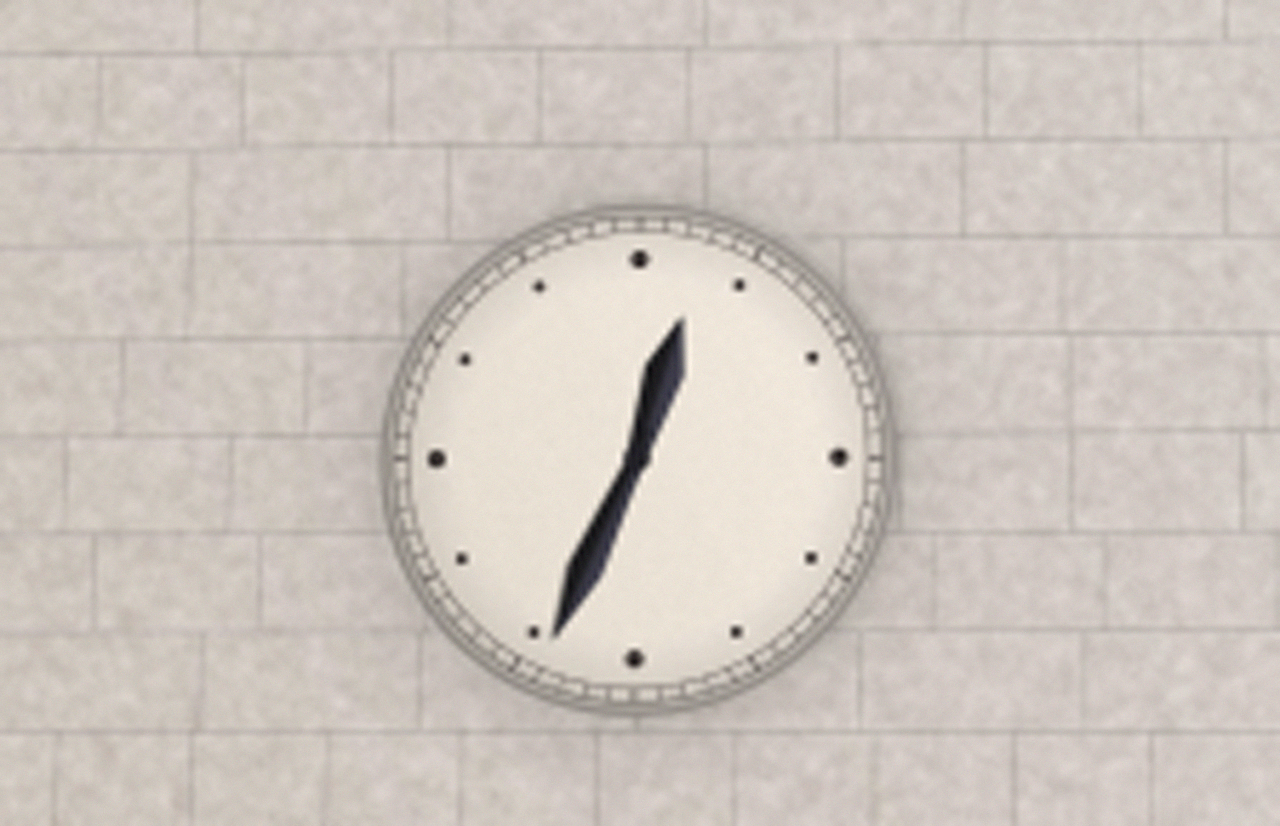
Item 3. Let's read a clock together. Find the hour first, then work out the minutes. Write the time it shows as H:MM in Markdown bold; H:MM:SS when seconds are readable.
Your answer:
**12:34**
